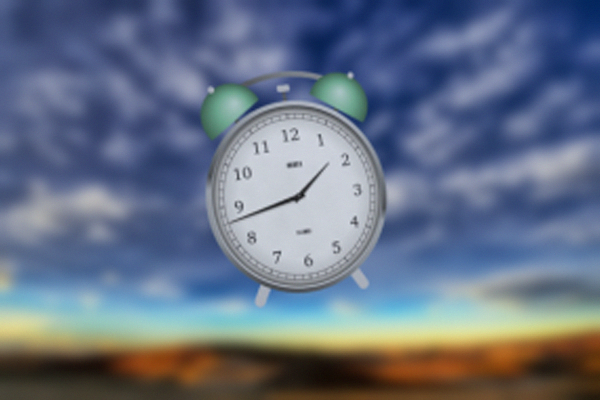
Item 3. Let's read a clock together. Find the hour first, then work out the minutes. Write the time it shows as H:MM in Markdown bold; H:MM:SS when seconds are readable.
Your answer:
**1:43**
